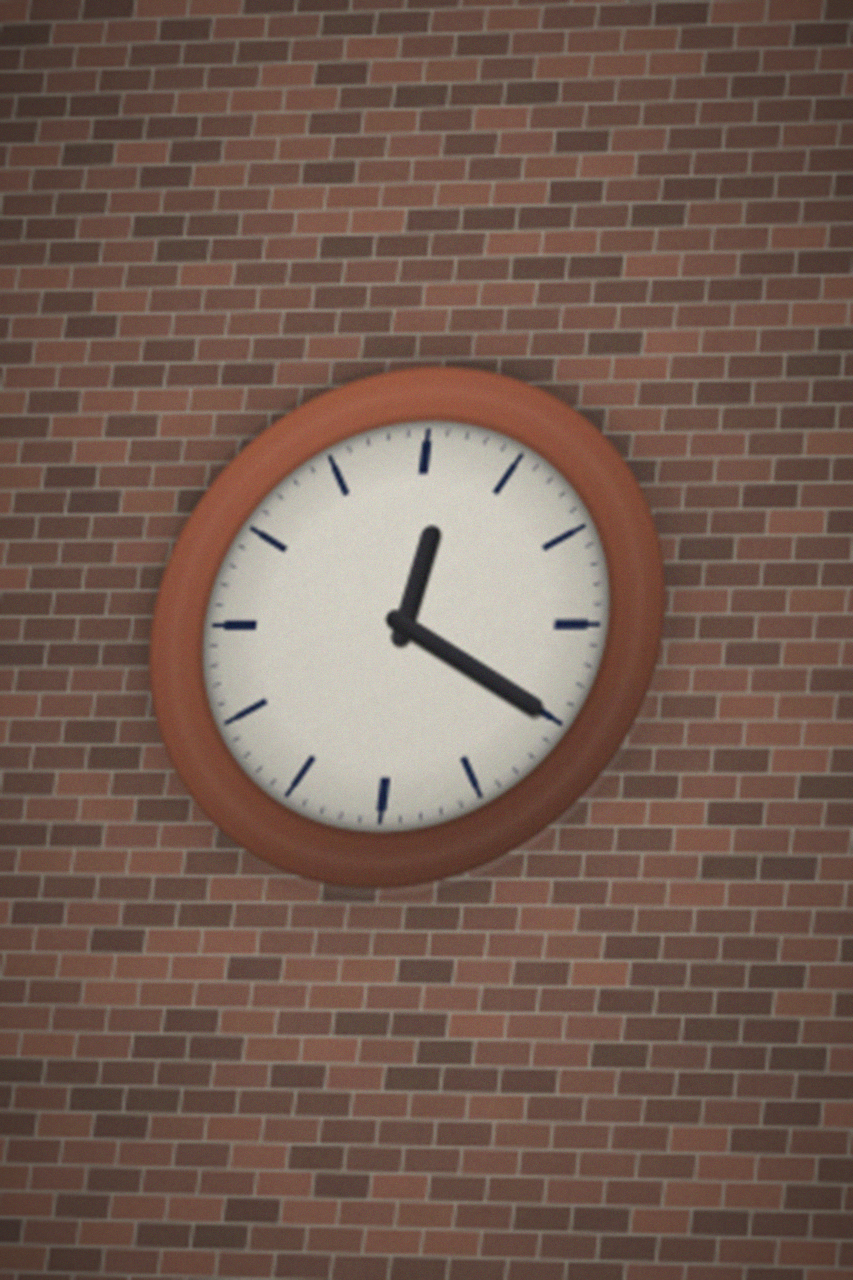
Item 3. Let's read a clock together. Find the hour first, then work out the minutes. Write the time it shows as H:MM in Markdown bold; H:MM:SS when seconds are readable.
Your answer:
**12:20**
